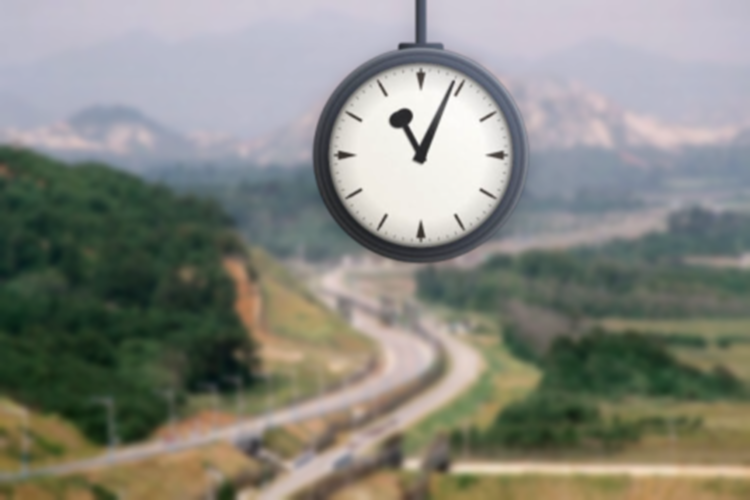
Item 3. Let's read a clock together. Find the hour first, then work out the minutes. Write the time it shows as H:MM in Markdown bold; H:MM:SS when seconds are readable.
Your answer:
**11:04**
